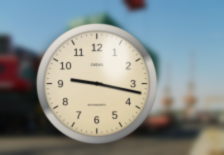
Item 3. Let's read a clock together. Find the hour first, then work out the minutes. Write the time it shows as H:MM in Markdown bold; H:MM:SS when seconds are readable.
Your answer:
**9:17**
